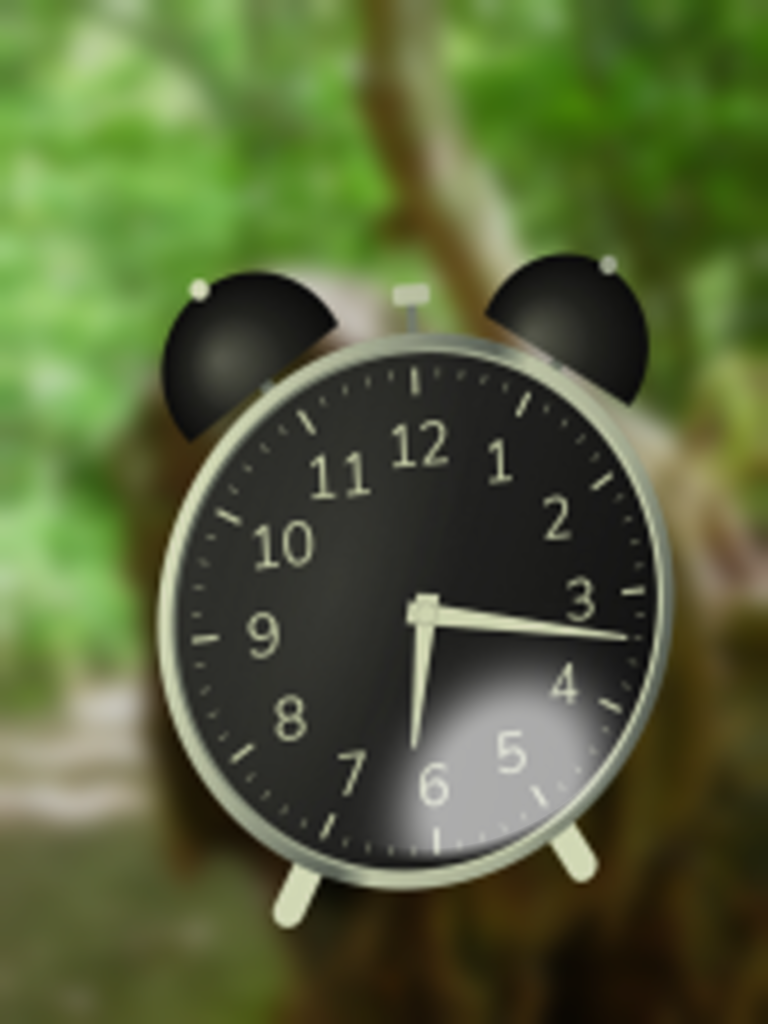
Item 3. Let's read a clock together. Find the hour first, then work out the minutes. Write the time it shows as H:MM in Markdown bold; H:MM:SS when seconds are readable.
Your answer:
**6:17**
